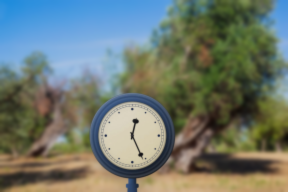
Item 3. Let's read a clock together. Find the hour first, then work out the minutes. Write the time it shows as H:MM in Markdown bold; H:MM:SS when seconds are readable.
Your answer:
**12:26**
